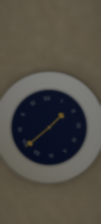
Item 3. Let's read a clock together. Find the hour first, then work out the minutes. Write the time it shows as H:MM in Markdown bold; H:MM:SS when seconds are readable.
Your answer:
**1:39**
